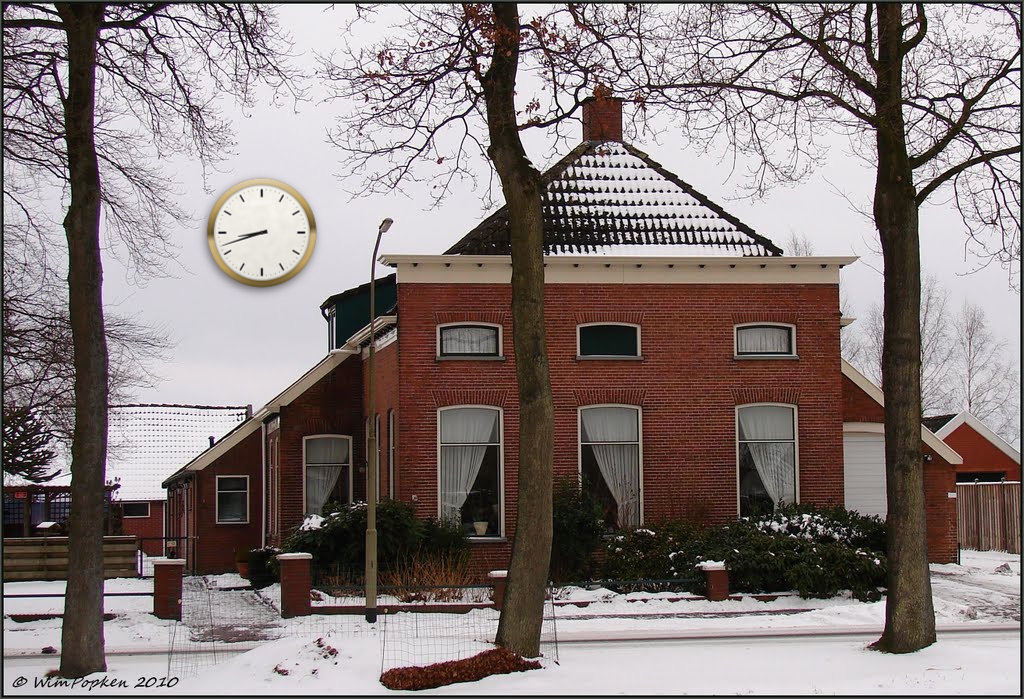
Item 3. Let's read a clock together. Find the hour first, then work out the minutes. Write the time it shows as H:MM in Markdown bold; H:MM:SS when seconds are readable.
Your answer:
**8:42**
